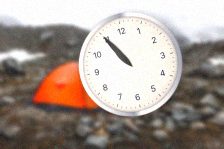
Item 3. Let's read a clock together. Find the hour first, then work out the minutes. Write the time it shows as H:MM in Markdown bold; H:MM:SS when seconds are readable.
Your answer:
**10:55**
